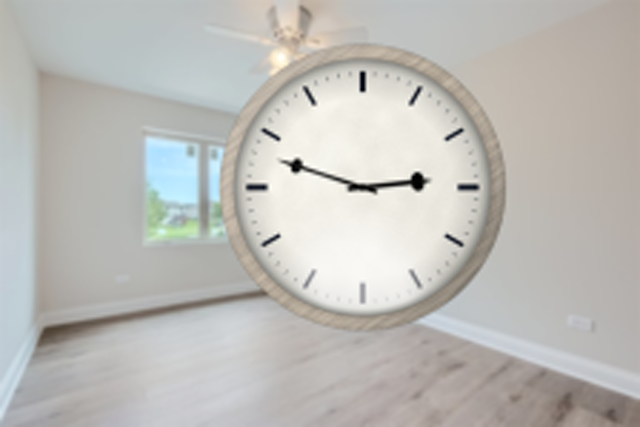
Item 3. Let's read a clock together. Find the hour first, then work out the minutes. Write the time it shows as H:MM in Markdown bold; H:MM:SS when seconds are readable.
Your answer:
**2:48**
